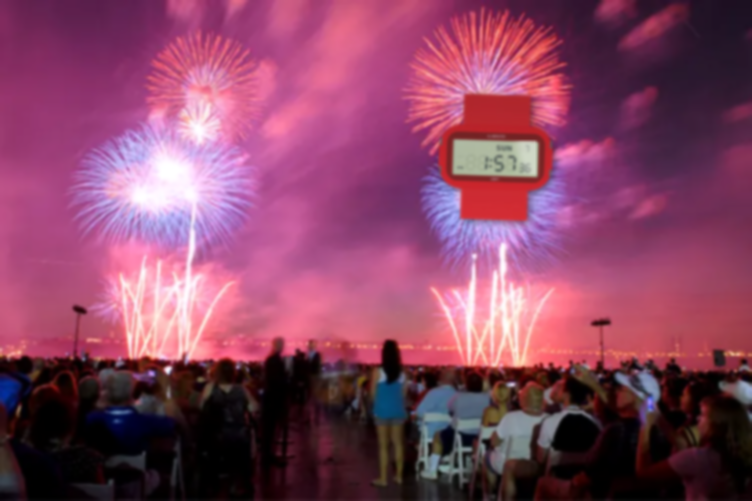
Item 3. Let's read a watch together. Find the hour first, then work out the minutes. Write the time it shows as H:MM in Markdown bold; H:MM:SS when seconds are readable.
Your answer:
**1:57**
